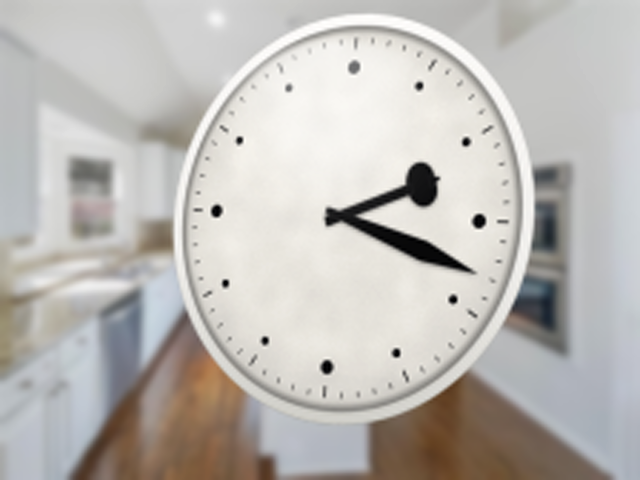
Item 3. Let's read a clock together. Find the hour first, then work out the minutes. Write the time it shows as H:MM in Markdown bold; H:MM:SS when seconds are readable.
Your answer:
**2:18**
